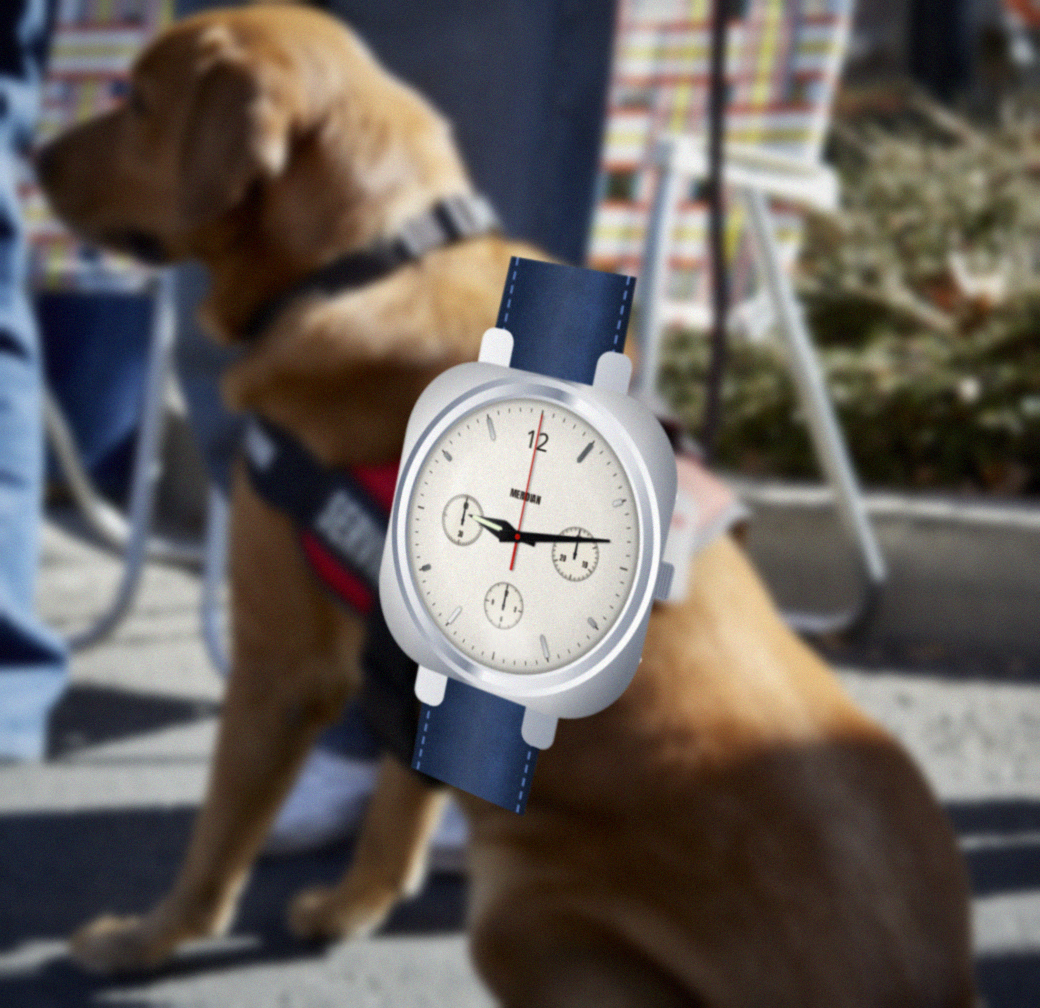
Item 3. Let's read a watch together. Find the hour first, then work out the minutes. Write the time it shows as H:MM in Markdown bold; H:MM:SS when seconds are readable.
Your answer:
**9:13**
